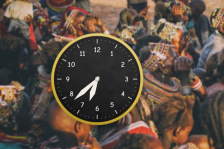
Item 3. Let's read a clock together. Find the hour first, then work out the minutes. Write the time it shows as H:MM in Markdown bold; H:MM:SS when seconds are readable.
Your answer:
**6:38**
